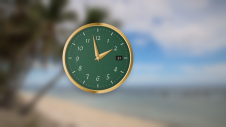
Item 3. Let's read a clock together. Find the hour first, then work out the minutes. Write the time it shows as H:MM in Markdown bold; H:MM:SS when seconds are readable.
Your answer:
**1:58**
